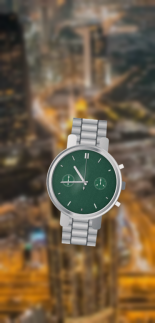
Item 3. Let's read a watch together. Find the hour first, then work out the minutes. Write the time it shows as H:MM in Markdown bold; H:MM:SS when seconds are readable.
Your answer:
**10:44**
